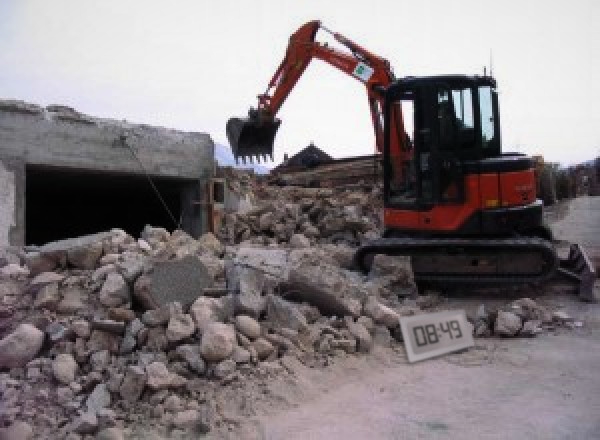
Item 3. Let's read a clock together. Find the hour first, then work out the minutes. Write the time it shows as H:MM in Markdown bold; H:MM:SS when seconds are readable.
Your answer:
**8:49**
